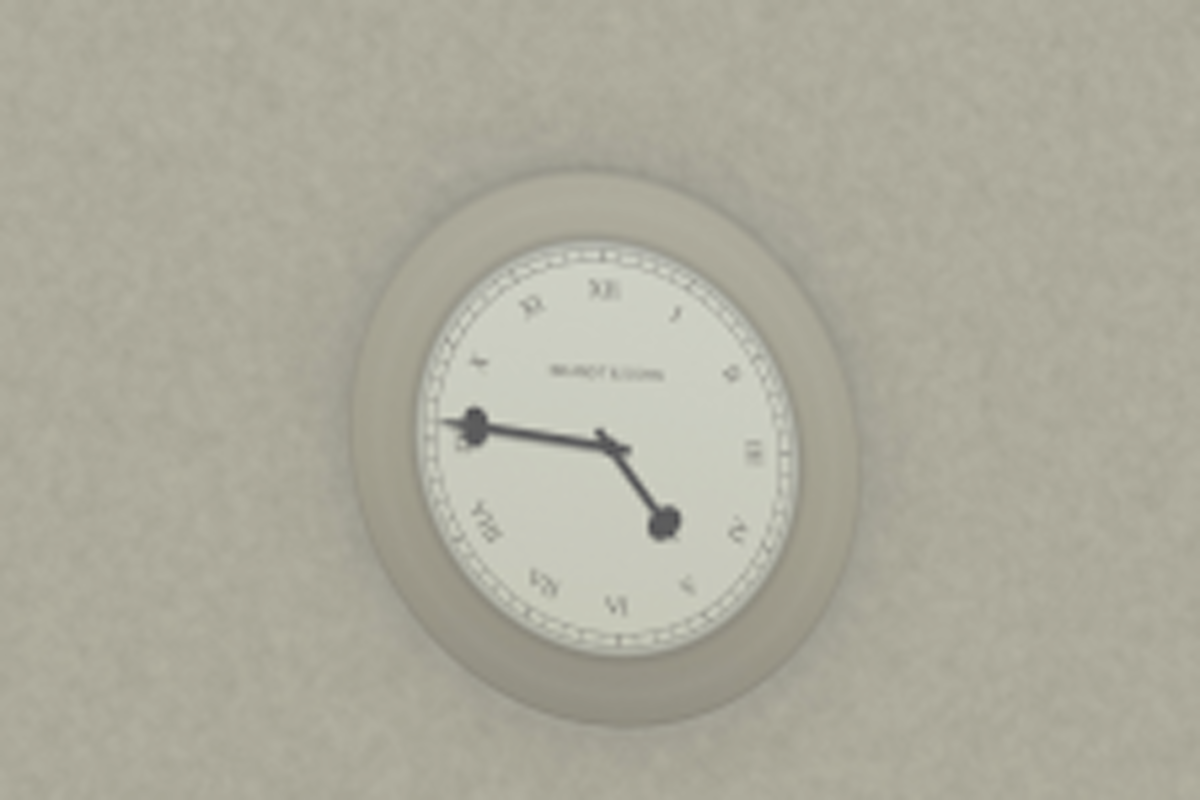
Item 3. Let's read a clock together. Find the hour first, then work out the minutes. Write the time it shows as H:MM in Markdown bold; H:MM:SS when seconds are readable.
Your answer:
**4:46**
